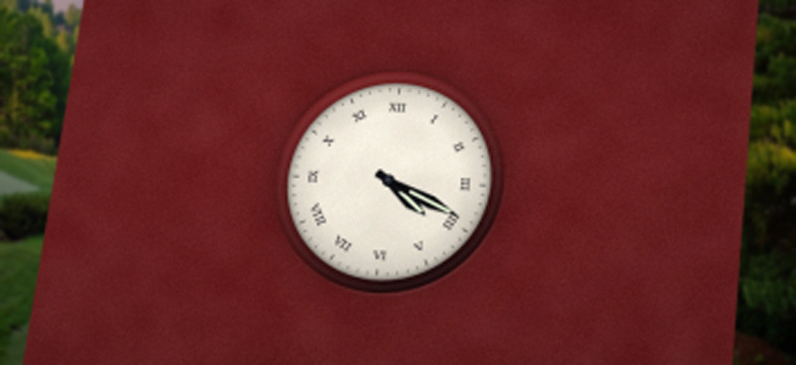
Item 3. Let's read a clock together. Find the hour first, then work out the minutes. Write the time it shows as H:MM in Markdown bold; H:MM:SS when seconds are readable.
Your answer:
**4:19**
